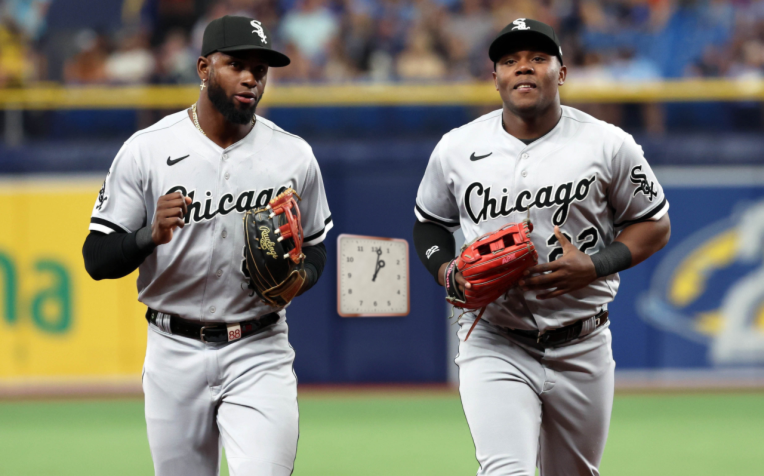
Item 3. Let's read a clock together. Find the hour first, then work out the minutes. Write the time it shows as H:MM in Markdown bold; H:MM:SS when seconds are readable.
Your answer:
**1:02**
